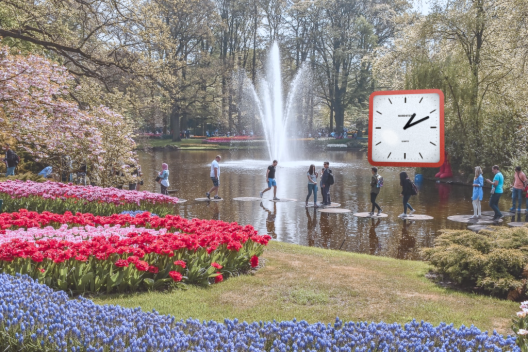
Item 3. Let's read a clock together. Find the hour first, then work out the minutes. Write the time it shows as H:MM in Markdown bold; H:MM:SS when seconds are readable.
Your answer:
**1:11**
